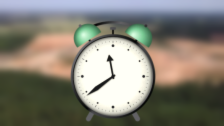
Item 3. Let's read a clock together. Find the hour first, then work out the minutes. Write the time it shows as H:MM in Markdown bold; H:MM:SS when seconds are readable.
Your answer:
**11:39**
